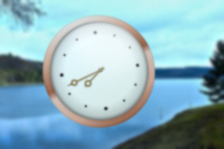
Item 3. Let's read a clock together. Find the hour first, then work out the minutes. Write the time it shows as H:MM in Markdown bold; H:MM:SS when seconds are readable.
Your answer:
**7:42**
